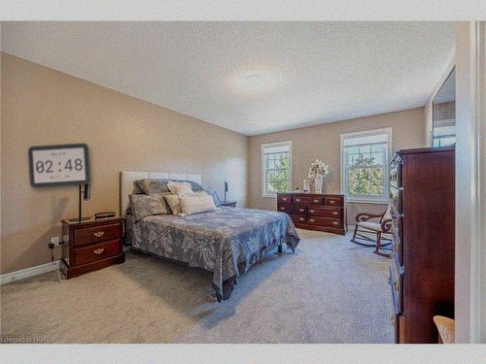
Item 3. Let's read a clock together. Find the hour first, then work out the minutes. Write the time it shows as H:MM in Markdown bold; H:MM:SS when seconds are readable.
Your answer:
**2:48**
